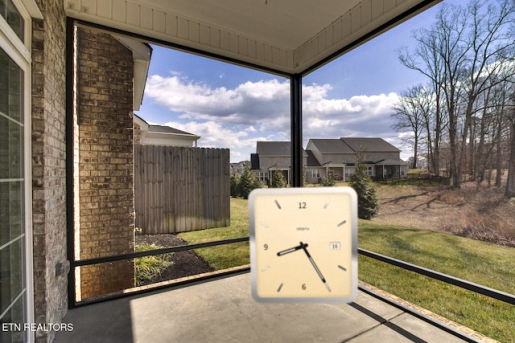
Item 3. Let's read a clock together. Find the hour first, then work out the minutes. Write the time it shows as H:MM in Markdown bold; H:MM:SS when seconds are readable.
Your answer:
**8:25**
